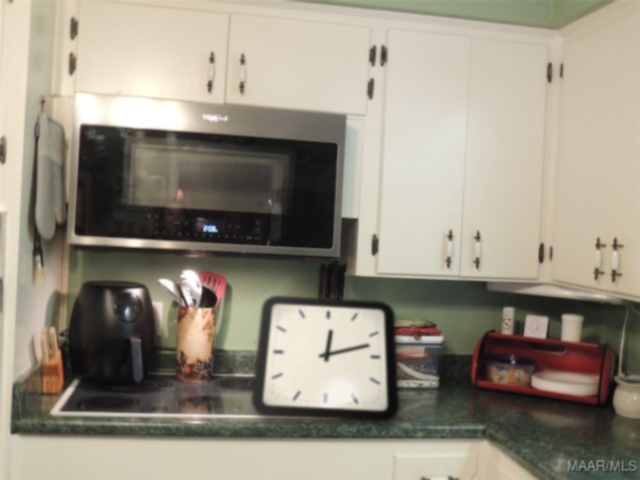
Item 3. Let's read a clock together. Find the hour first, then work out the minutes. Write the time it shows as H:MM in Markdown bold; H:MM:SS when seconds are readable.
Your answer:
**12:12**
